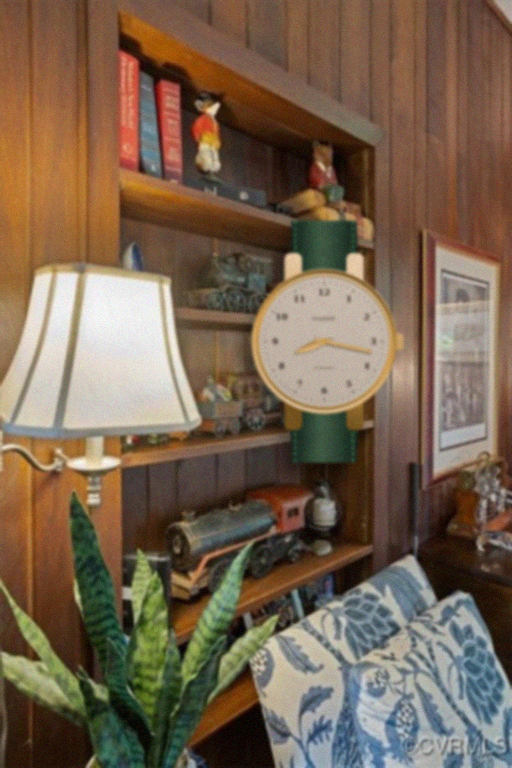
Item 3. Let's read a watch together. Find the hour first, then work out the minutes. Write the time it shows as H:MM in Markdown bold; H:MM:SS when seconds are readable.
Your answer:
**8:17**
